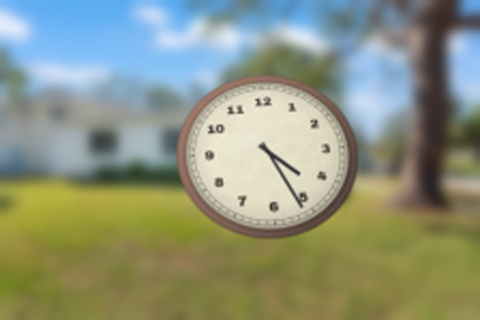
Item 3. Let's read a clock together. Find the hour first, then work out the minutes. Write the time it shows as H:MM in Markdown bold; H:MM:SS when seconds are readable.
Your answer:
**4:26**
